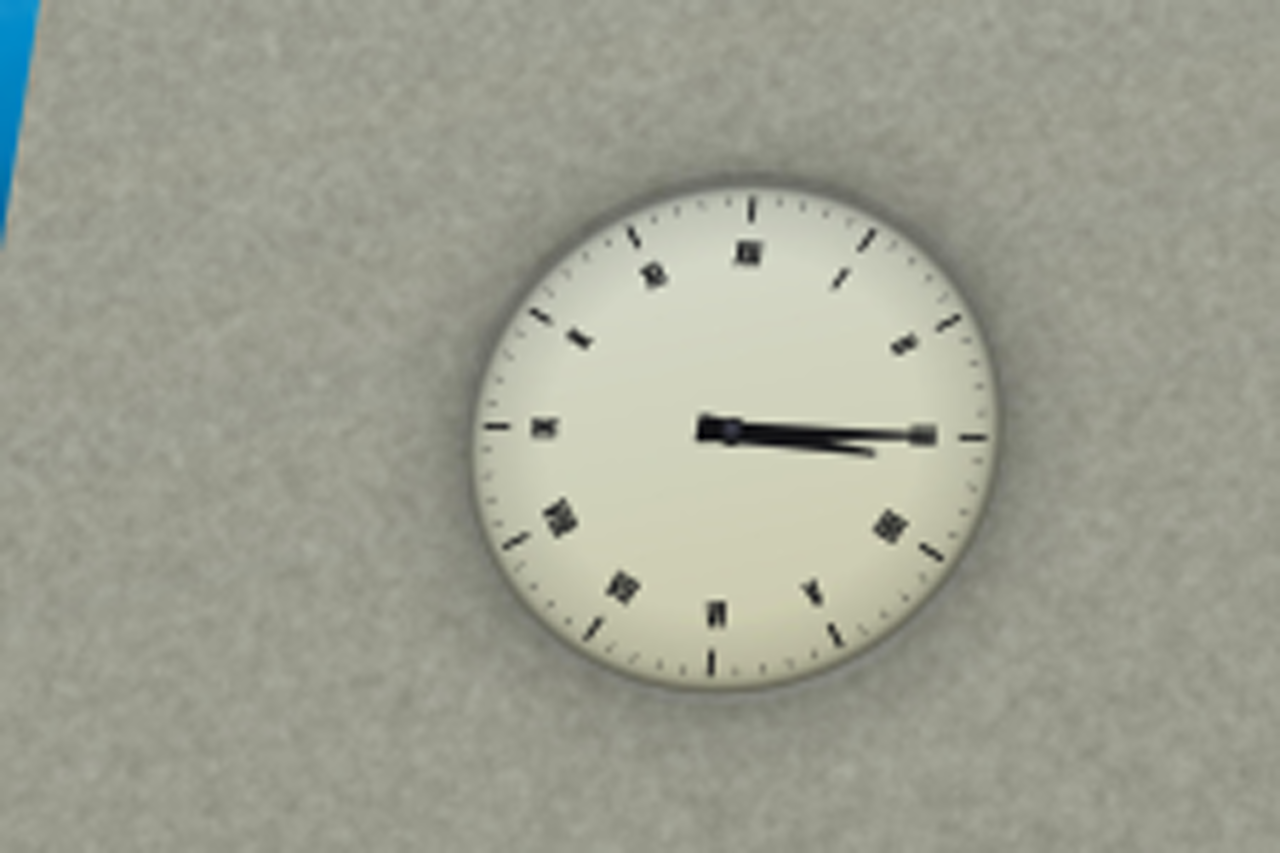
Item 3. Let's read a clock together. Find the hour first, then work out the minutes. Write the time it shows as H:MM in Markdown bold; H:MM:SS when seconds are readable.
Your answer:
**3:15**
